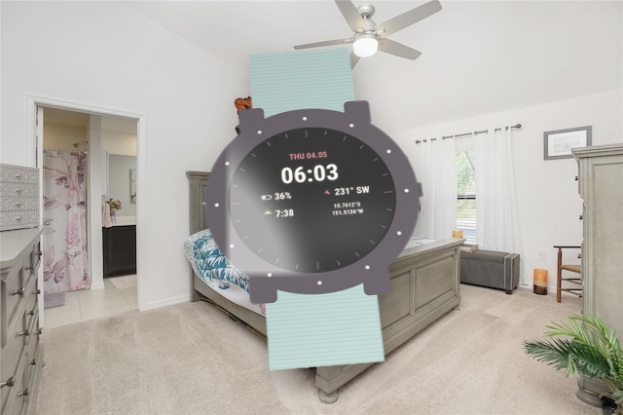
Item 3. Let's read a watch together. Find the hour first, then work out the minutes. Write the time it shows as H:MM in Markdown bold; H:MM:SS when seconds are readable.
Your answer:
**6:03**
